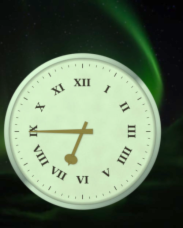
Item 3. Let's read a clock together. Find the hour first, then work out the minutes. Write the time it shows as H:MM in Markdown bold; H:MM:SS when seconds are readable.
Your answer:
**6:45**
